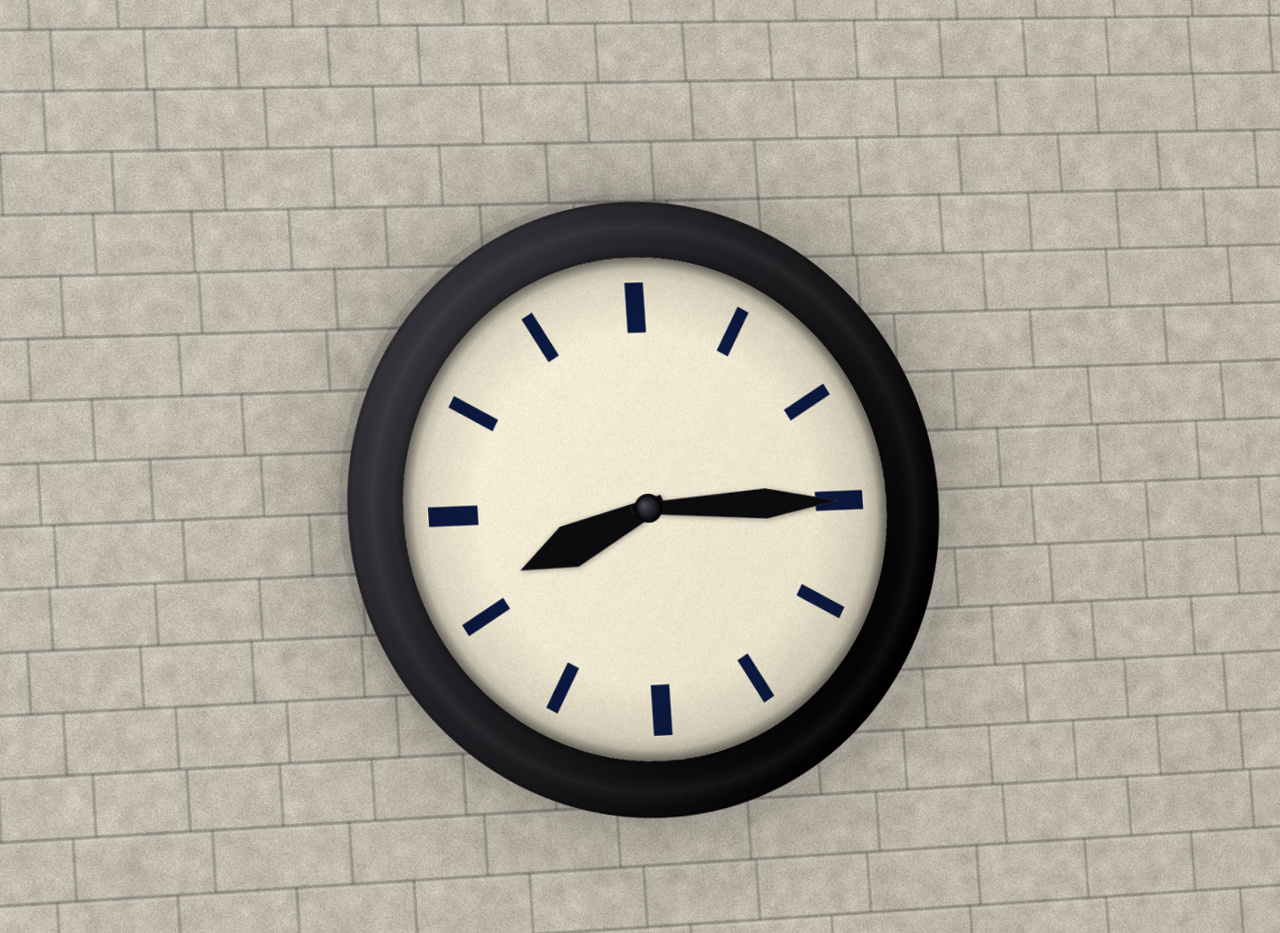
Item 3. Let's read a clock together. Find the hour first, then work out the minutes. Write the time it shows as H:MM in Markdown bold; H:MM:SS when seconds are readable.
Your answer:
**8:15**
